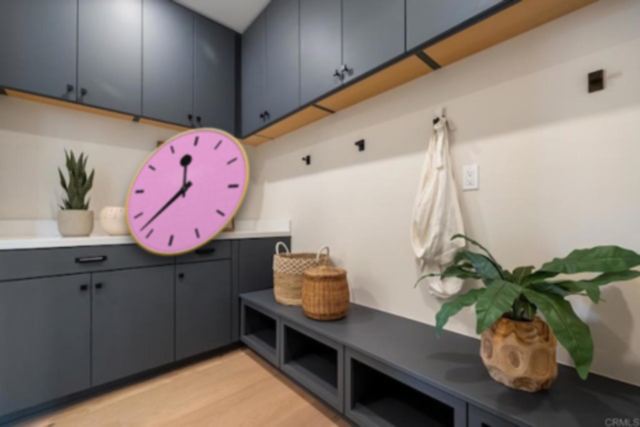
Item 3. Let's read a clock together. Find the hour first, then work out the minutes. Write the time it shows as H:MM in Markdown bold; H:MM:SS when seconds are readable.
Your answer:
**11:37**
